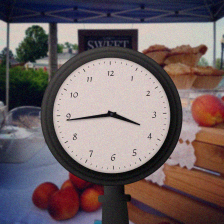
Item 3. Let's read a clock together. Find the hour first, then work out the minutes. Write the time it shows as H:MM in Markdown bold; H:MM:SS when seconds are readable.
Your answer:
**3:44**
